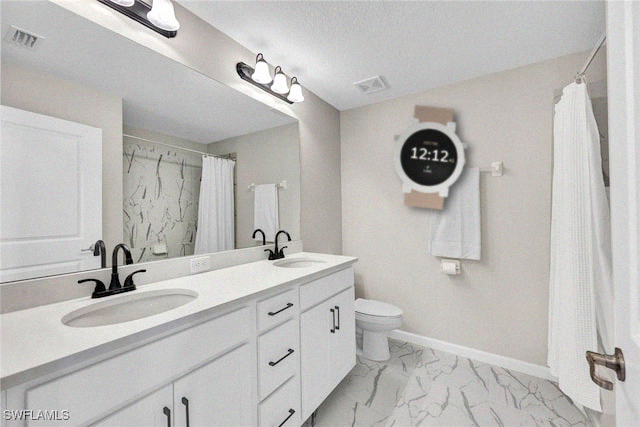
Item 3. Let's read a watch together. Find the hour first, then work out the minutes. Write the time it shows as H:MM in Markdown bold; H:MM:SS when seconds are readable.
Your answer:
**12:12**
